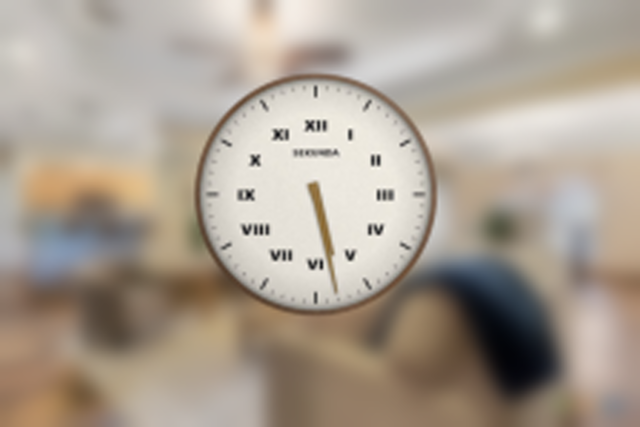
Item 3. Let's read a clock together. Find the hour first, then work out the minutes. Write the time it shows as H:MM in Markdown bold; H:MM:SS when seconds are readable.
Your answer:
**5:28**
